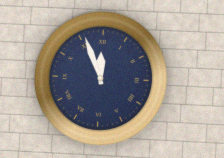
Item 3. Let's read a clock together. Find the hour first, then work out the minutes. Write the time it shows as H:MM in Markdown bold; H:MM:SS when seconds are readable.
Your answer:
**11:56**
